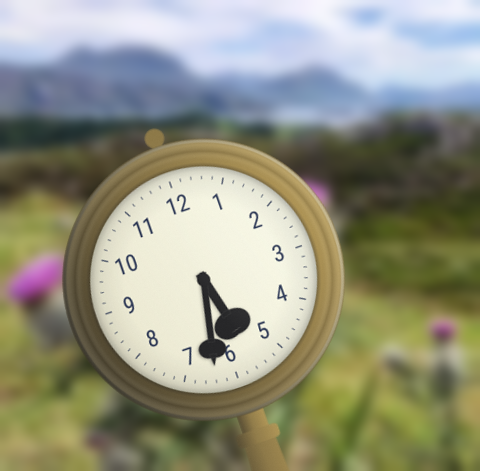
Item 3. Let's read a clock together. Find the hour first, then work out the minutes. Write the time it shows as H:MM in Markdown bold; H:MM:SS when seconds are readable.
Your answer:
**5:32**
